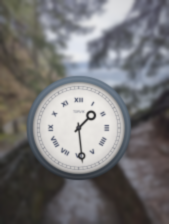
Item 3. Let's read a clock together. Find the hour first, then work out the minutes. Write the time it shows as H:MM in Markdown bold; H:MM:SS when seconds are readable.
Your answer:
**1:29**
